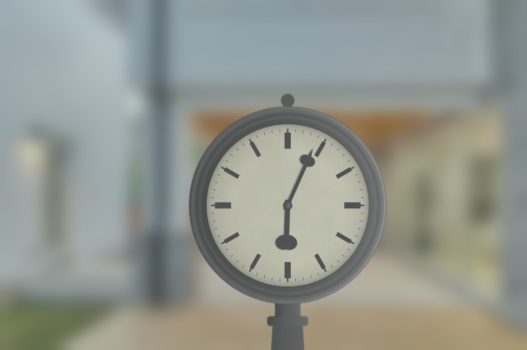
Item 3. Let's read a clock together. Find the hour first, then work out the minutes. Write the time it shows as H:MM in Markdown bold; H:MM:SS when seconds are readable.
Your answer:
**6:04**
